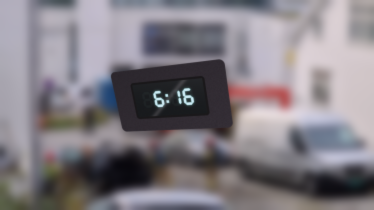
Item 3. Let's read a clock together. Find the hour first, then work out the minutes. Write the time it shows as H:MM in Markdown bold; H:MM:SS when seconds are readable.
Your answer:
**6:16**
